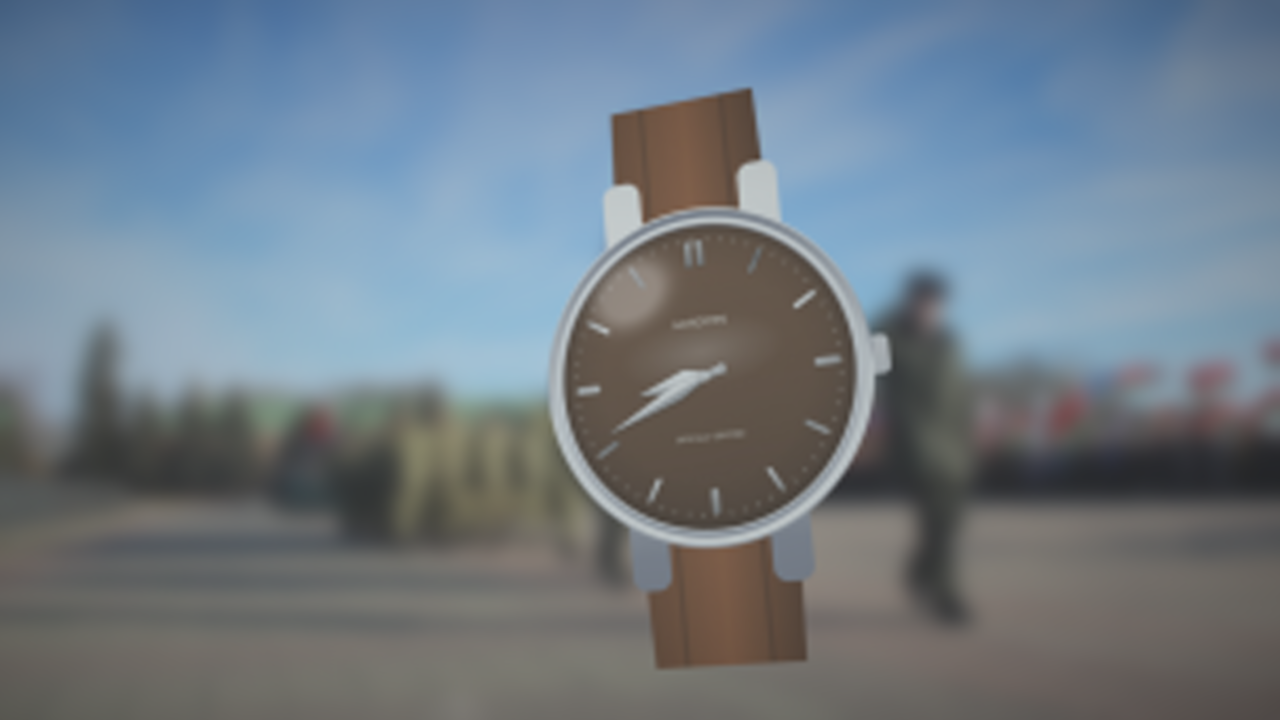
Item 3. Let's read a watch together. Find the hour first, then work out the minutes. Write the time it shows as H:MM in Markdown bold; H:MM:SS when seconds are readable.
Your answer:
**8:41**
